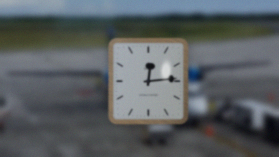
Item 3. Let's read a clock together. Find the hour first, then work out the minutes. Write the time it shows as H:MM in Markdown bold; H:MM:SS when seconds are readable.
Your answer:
**12:14**
